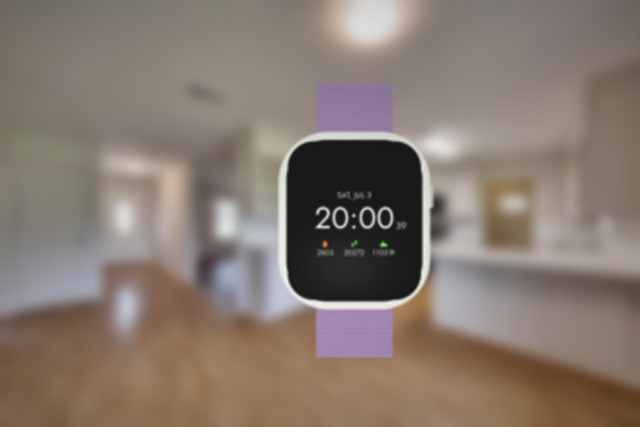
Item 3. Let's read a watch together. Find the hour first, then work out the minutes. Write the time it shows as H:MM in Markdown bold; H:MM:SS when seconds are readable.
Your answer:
**20:00**
